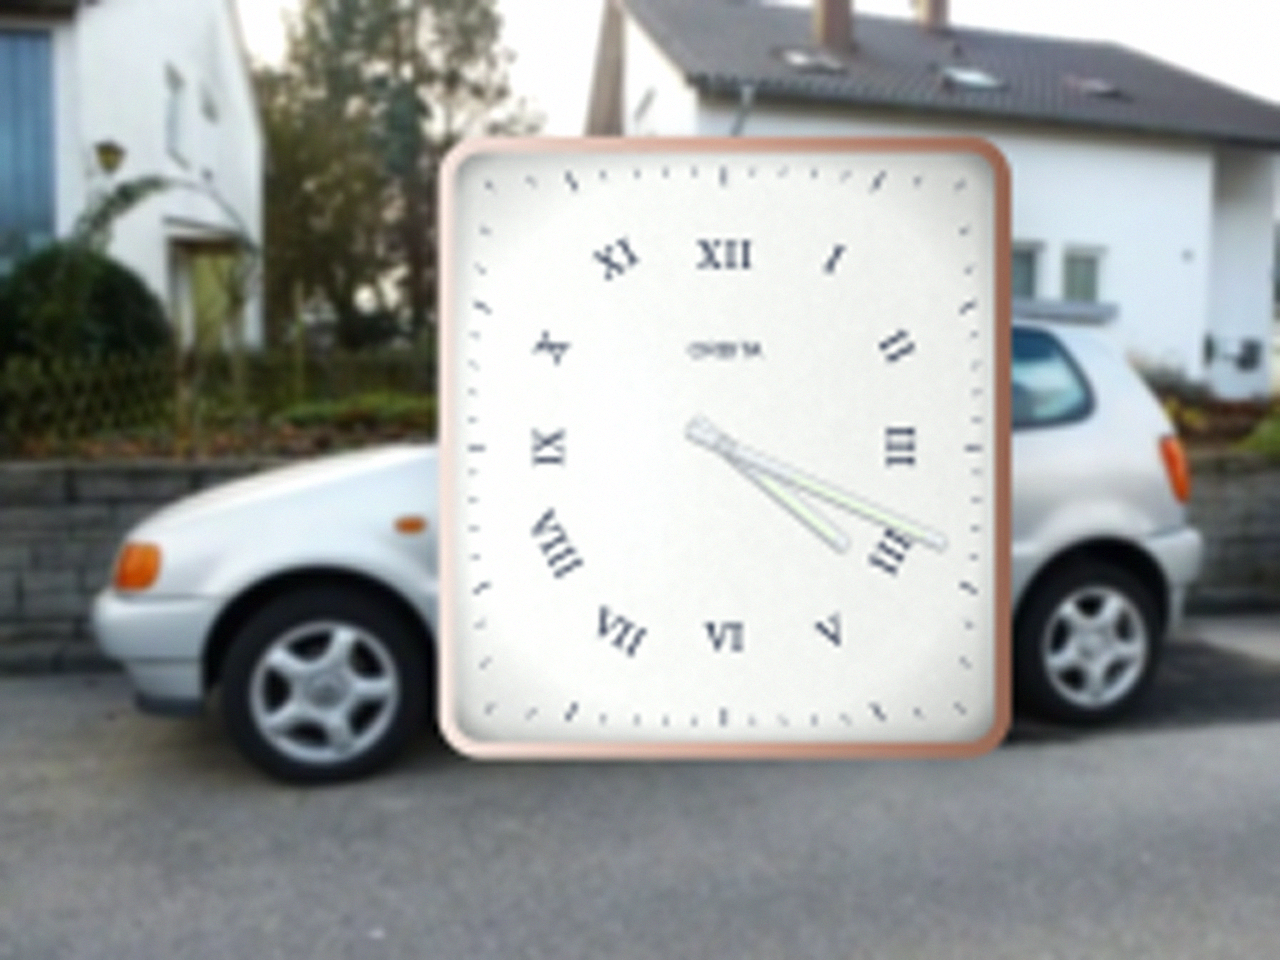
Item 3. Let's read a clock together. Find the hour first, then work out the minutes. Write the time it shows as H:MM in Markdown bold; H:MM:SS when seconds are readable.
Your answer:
**4:19**
